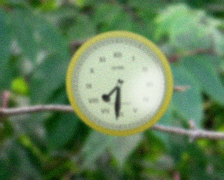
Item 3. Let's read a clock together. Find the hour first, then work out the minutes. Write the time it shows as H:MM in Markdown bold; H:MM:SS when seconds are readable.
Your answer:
**7:31**
